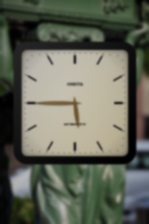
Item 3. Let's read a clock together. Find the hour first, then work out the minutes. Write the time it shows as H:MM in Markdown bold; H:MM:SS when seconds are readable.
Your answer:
**5:45**
